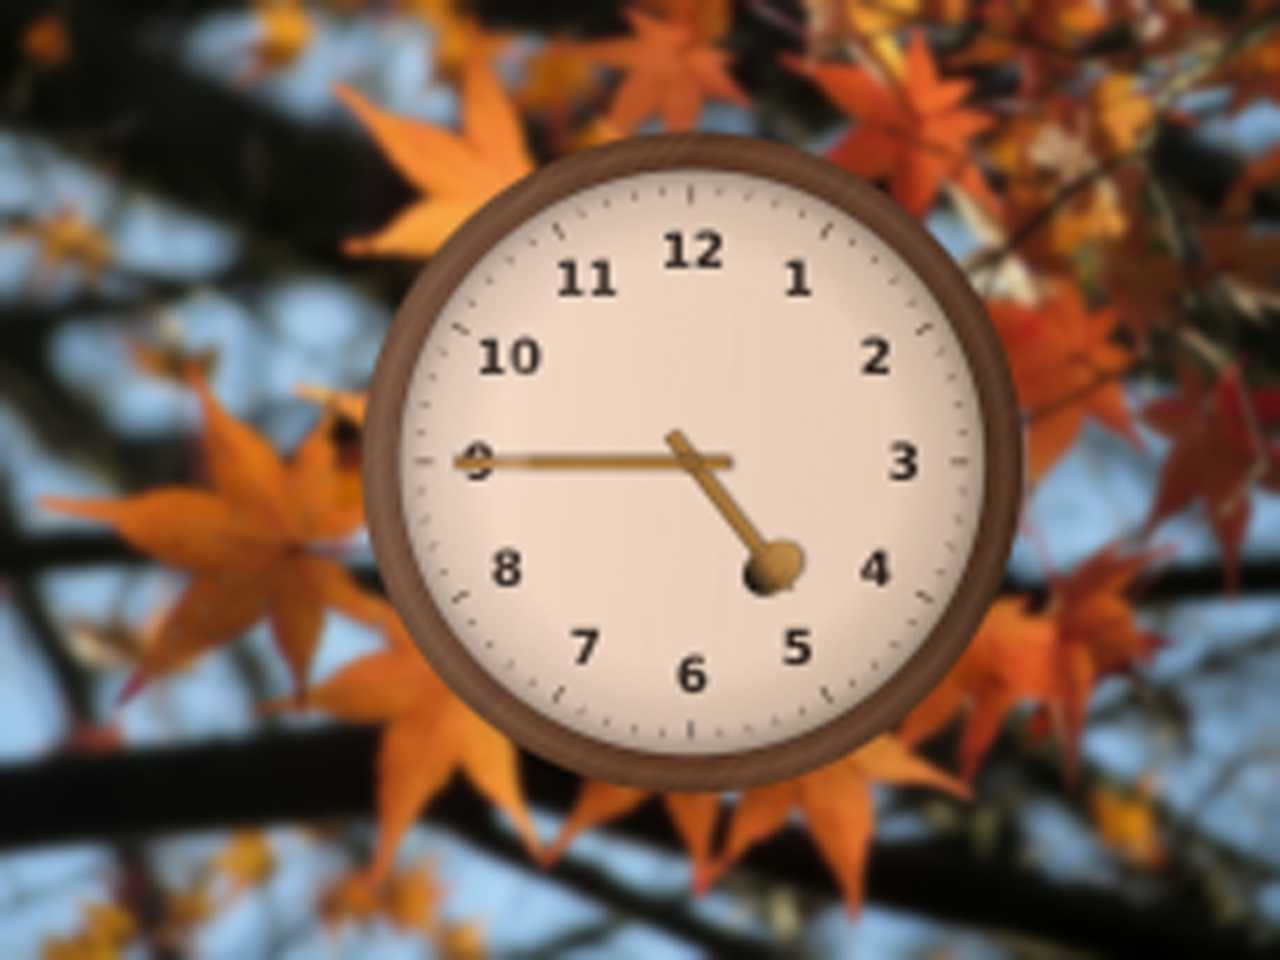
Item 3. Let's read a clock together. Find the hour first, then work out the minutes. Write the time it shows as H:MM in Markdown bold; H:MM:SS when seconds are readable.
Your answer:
**4:45**
